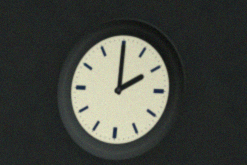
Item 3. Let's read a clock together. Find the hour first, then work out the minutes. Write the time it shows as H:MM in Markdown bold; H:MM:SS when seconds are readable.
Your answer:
**2:00**
